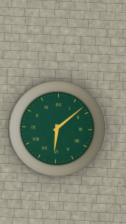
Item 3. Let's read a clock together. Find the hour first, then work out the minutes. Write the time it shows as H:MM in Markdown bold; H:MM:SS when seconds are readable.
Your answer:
**6:08**
